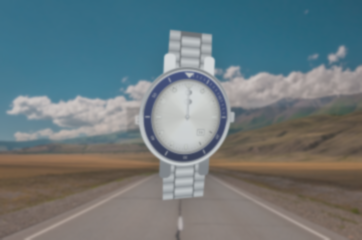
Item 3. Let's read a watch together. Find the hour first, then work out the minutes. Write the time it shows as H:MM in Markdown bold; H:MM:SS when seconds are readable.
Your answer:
**12:00**
